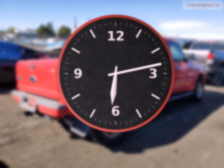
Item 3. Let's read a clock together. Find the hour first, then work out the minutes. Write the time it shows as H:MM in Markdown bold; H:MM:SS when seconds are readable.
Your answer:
**6:13**
